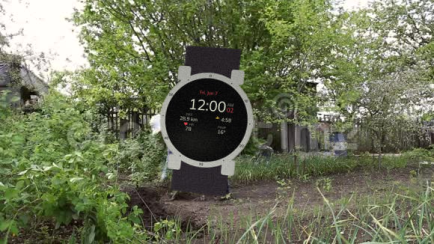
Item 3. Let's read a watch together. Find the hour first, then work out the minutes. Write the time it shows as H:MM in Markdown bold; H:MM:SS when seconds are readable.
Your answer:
**12:00**
